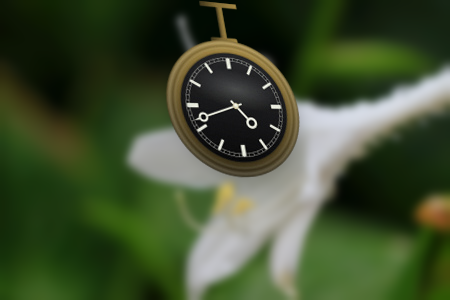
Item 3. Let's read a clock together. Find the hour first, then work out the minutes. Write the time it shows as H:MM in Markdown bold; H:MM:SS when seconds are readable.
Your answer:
**4:42**
